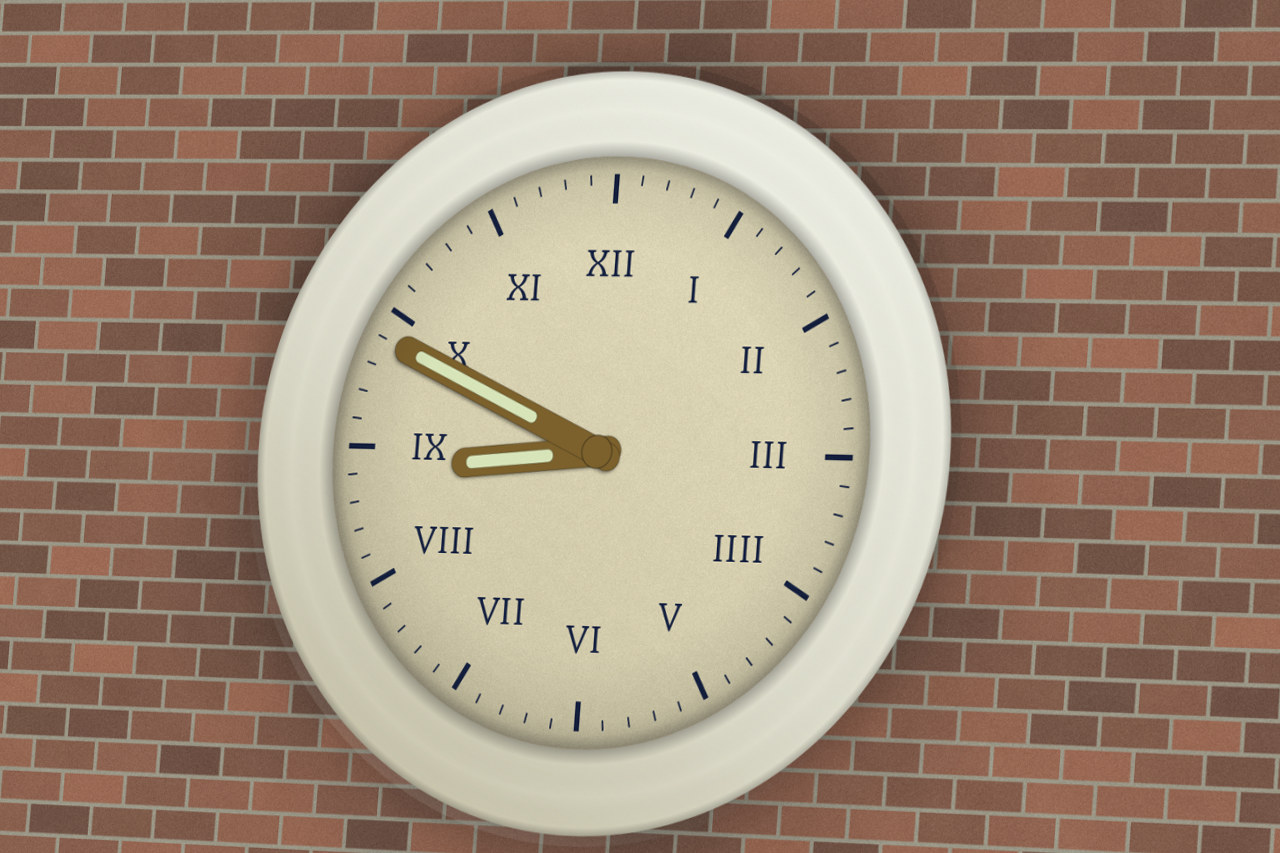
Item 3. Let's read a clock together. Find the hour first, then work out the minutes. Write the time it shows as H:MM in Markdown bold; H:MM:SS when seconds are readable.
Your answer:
**8:49**
